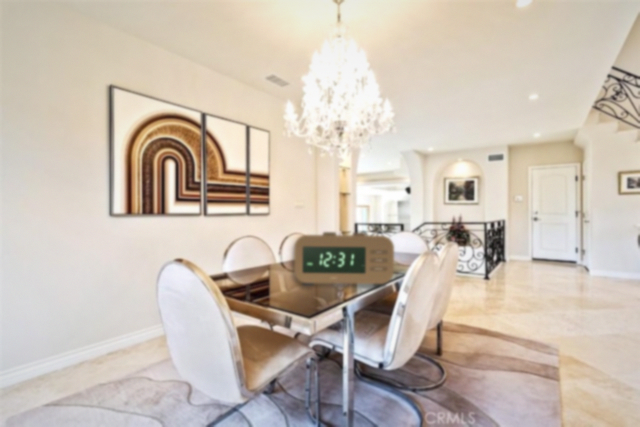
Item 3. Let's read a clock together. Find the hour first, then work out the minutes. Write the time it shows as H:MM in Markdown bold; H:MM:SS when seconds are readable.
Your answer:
**12:31**
